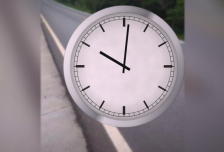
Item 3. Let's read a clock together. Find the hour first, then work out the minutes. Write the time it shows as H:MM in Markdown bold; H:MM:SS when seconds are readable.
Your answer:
**10:01**
